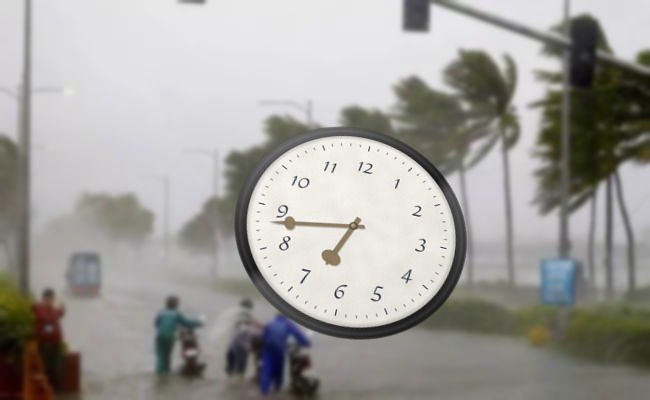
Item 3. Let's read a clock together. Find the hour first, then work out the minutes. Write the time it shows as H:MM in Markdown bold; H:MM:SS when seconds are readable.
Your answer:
**6:43**
